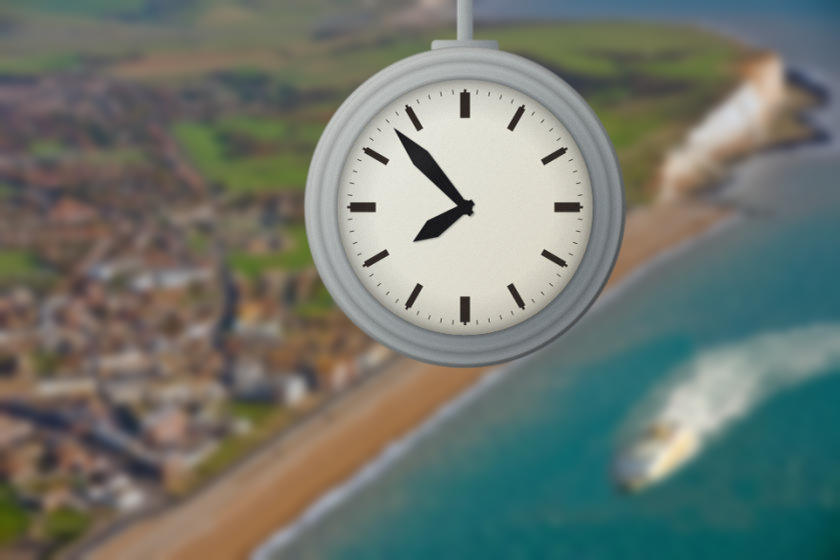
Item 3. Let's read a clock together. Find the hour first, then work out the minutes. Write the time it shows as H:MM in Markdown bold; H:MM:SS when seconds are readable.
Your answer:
**7:53**
